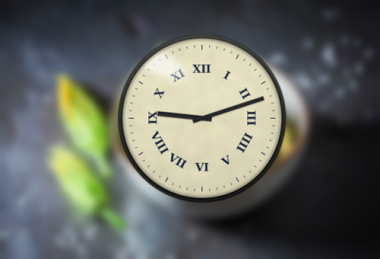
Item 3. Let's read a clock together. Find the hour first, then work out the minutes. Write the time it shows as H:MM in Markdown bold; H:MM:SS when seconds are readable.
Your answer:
**9:12**
